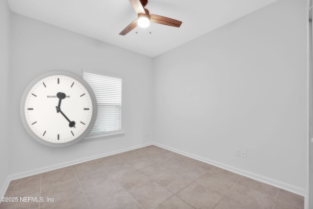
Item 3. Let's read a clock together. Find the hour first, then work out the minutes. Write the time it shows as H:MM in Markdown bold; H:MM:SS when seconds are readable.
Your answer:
**12:23**
